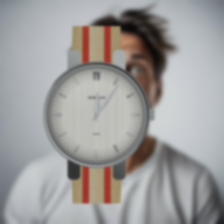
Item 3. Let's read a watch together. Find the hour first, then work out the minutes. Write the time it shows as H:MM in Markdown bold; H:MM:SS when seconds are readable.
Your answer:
**12:06**
